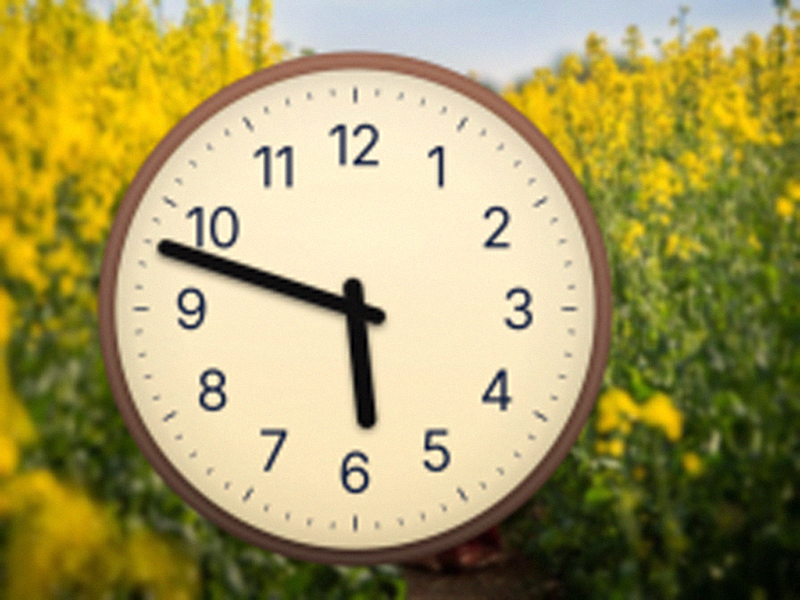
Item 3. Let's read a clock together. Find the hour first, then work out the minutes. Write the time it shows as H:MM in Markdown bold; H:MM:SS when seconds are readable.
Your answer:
**5:48**
